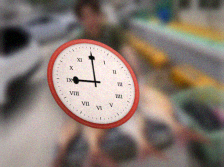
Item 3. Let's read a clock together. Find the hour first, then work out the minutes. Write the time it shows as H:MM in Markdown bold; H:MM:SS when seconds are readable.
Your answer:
**9:00**
